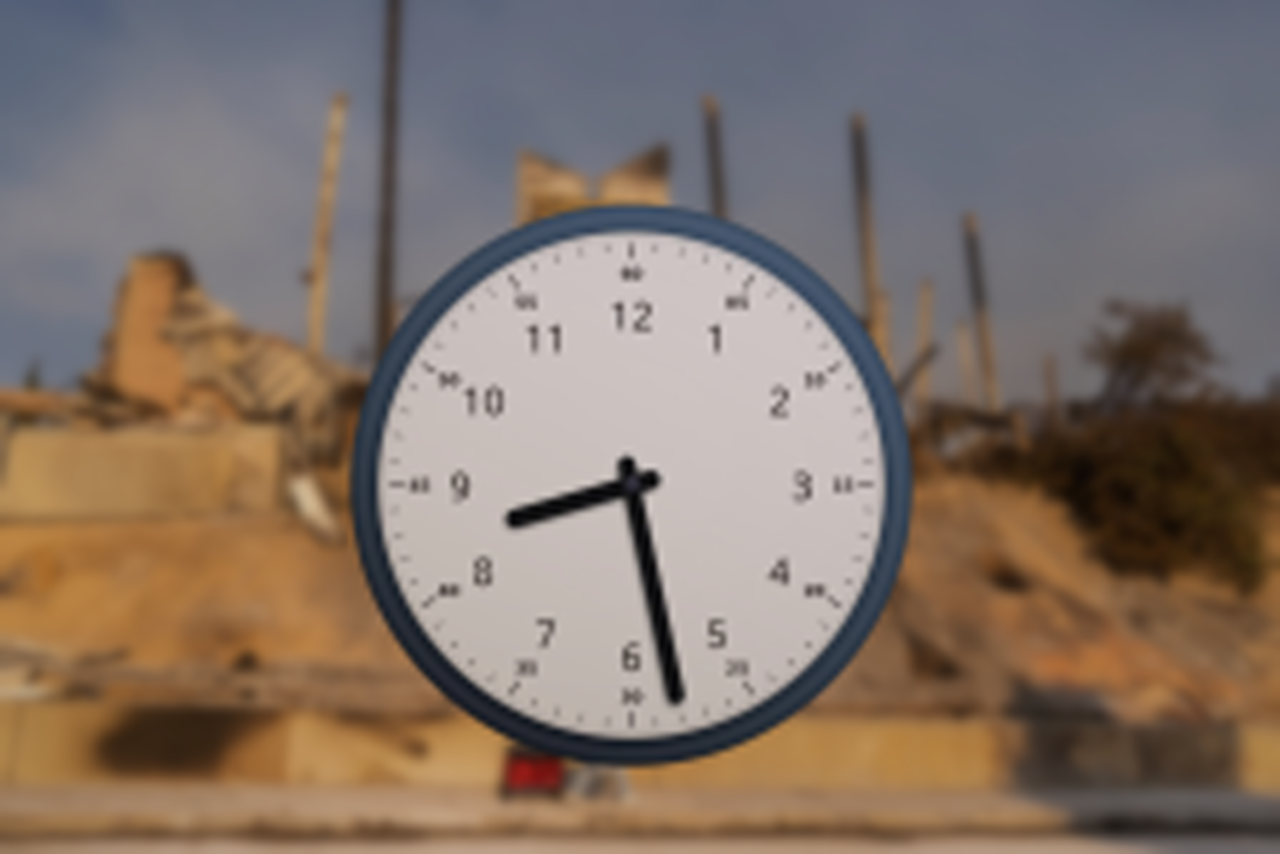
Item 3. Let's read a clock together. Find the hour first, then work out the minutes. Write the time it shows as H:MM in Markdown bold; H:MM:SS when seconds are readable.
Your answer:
**8:28**
